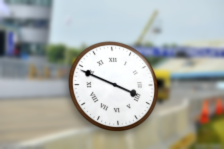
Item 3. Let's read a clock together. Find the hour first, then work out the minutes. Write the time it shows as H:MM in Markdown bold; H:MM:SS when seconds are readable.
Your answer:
**3:49**
